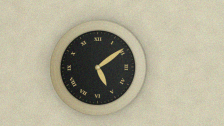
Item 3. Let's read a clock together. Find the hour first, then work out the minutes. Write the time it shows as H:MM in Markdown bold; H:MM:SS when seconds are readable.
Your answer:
**5:09**
